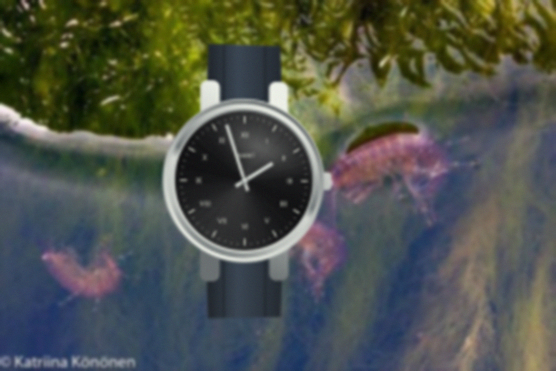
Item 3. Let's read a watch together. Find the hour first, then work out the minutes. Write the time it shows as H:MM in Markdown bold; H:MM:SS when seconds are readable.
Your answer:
**1:57**
